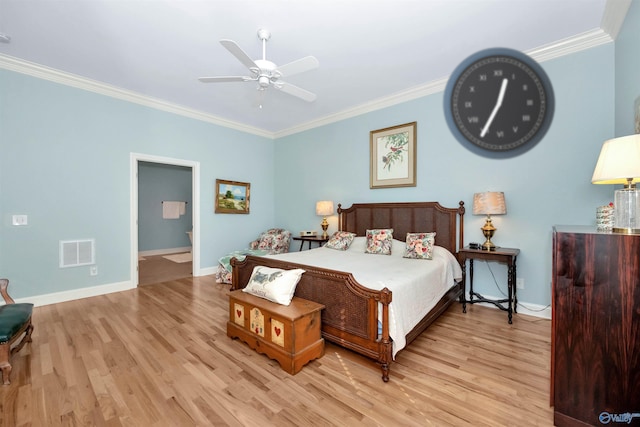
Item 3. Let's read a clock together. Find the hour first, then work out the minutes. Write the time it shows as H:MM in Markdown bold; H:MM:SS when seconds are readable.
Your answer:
**12:35**
